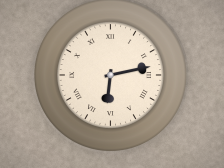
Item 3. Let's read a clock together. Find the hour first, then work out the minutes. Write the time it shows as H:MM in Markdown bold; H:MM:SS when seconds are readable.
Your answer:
**6:13**
